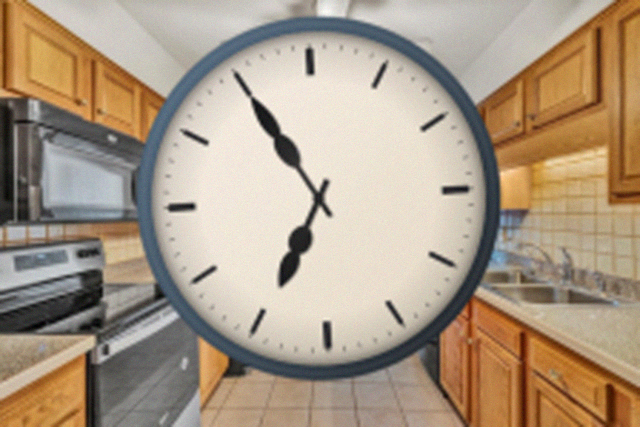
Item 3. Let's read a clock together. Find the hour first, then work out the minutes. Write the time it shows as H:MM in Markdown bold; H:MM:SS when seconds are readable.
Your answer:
**6:55**
